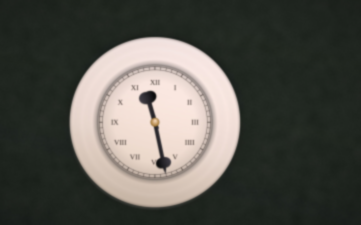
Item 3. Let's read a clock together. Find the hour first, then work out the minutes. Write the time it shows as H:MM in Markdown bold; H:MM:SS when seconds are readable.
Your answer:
**11:28**
